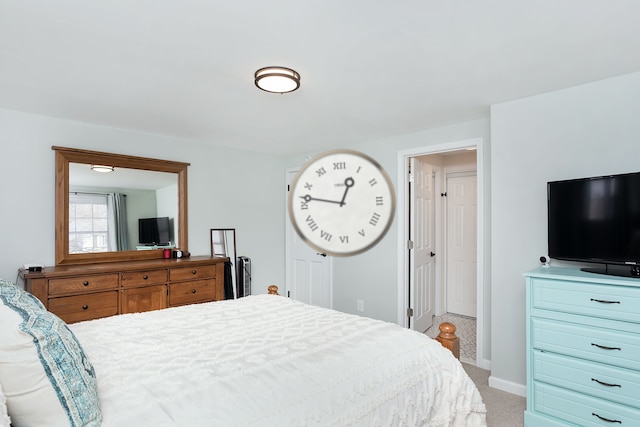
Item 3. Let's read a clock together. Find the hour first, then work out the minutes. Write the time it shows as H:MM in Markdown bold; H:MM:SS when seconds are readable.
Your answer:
**12:47**
